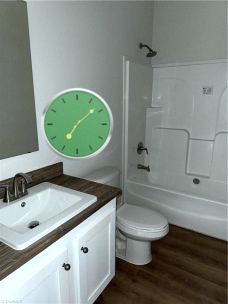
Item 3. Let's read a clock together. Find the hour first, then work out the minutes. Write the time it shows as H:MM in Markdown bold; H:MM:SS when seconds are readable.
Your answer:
**7:08**
